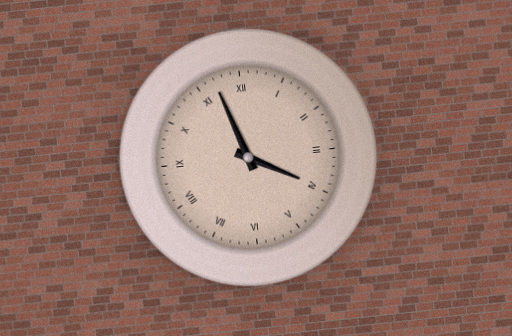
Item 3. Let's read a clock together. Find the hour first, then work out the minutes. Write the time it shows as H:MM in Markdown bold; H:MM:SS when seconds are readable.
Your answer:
**3:57**
